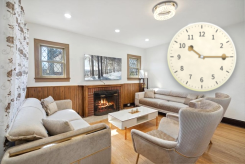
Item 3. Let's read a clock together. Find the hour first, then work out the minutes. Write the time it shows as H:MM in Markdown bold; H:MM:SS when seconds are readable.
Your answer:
**10:15**
